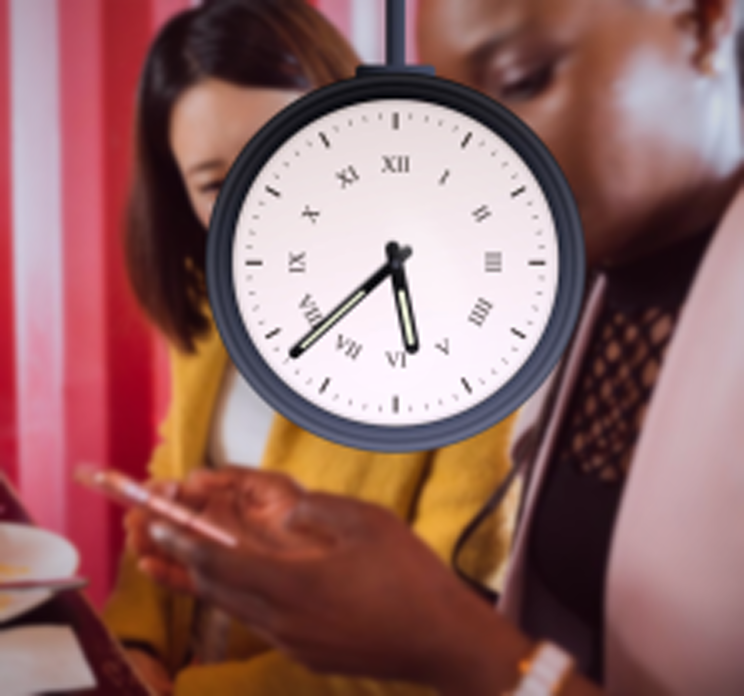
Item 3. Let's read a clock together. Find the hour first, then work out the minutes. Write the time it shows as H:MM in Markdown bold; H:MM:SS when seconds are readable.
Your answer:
**5:38**
